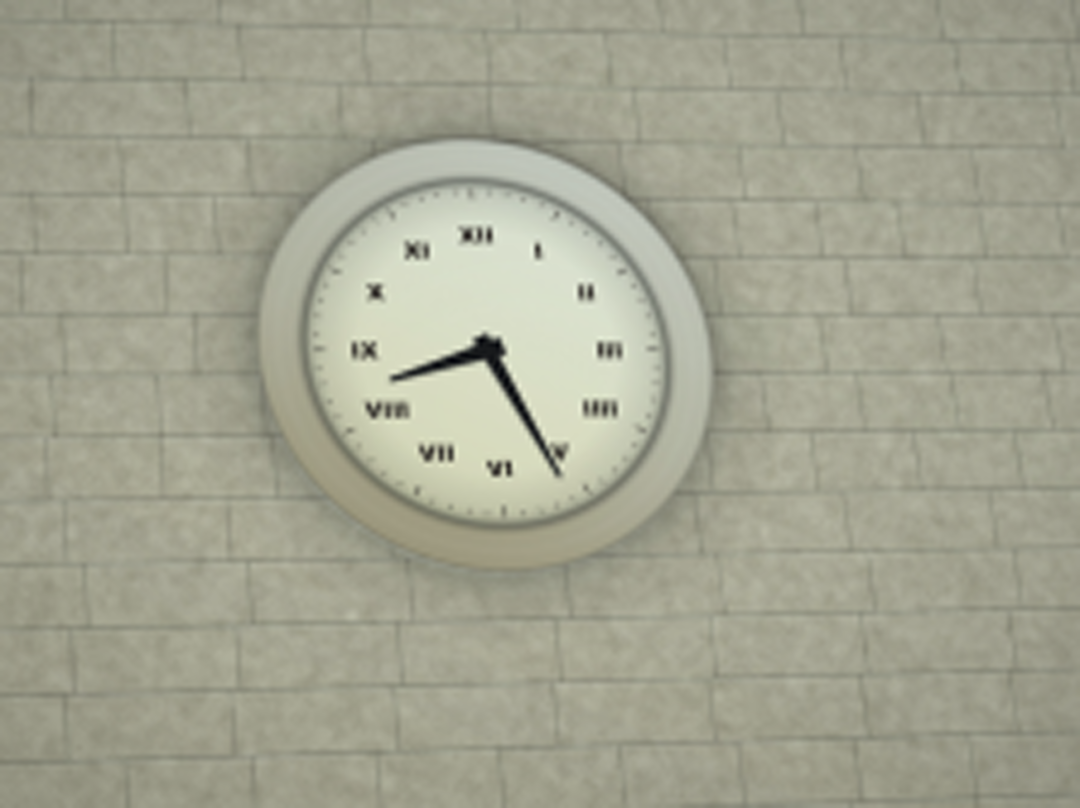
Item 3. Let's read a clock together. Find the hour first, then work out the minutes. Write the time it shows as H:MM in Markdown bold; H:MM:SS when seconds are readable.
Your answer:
**8:26**
